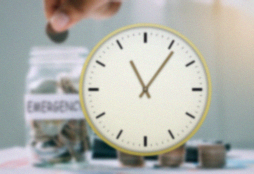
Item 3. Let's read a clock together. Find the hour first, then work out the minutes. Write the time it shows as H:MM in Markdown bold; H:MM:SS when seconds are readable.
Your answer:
**11:06**
